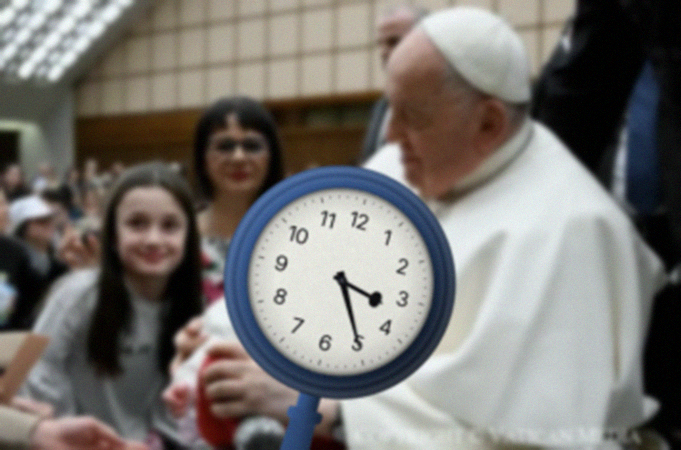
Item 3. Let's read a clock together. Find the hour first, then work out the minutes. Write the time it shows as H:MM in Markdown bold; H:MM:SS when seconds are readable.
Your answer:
**3:25**
